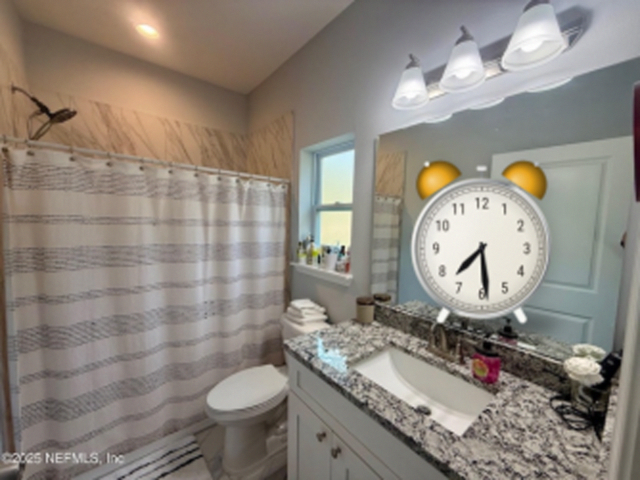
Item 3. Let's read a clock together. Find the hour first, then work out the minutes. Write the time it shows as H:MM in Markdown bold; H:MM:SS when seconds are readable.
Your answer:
**7:29**
